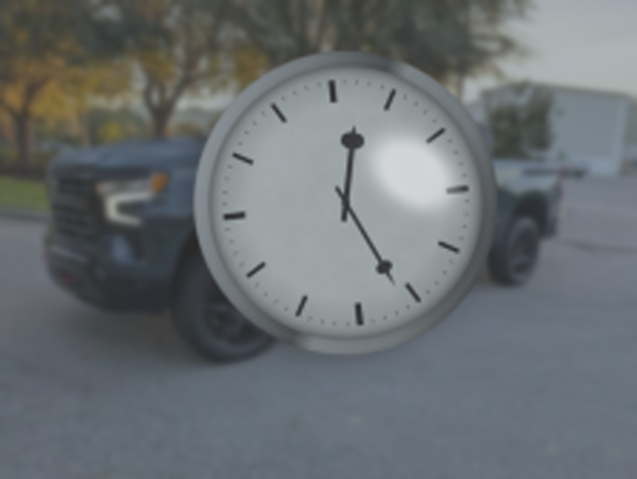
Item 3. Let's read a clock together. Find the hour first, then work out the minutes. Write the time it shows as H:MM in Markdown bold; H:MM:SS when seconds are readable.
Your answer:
**12:26**
